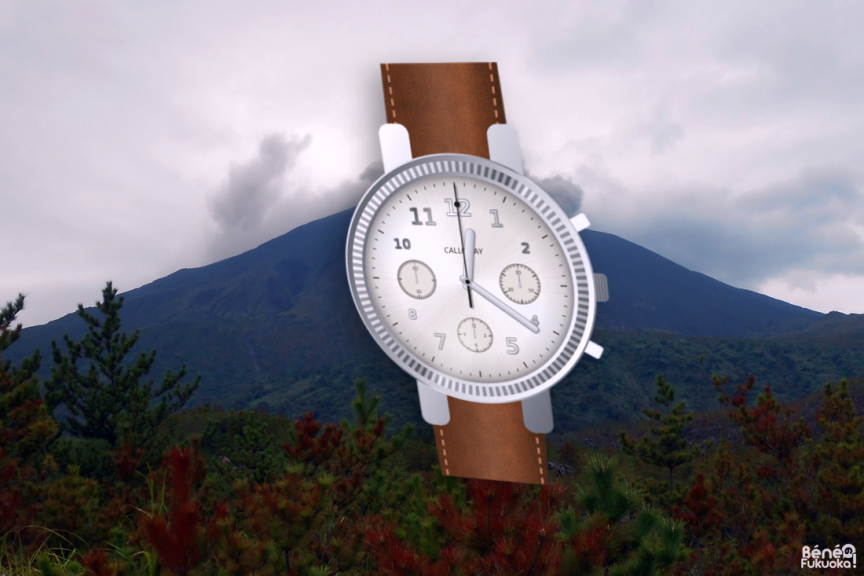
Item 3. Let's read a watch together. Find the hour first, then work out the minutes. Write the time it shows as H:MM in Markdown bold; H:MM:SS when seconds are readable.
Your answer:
**12:21**
